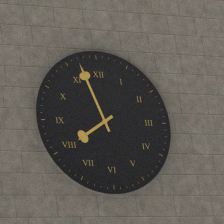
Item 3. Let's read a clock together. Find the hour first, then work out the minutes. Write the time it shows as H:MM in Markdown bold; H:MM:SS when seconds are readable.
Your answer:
**7:57**
